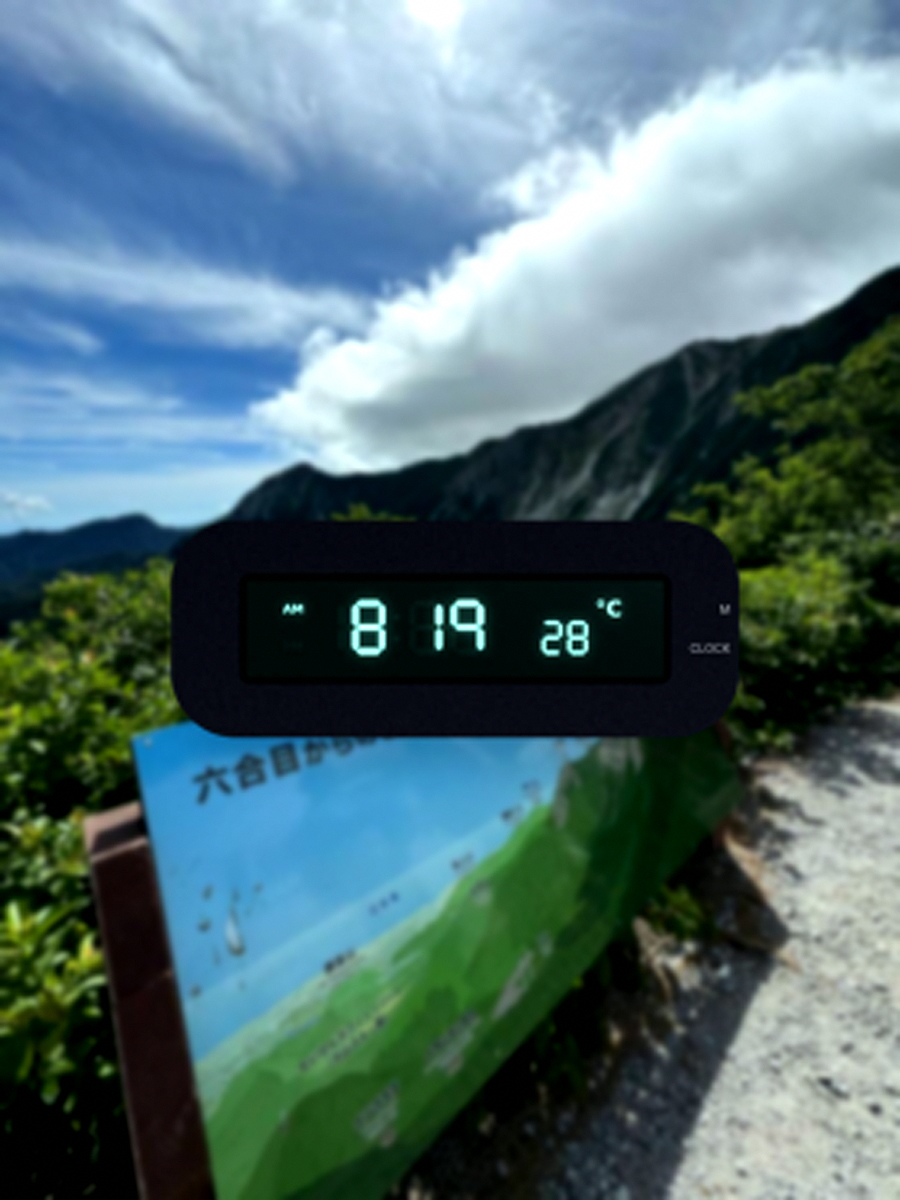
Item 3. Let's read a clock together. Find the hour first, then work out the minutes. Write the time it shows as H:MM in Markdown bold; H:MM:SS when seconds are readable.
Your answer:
**8:19**
